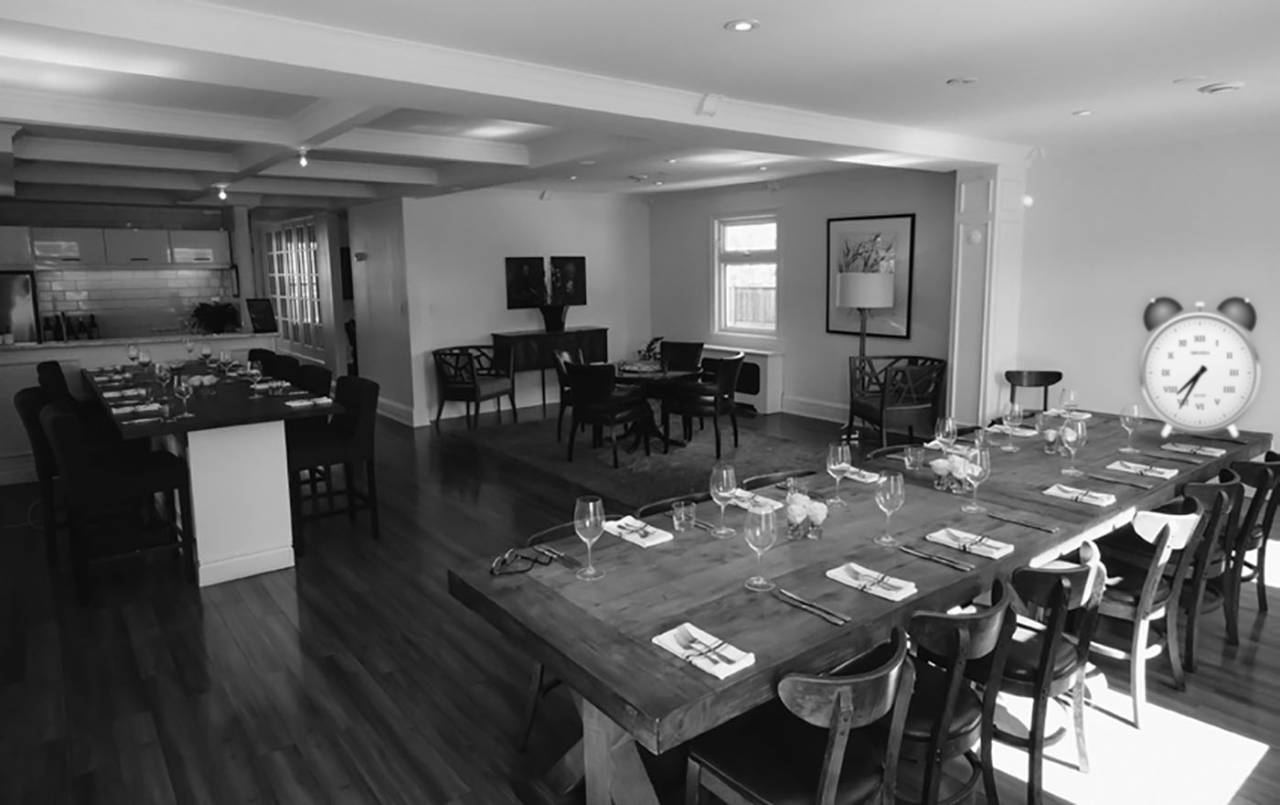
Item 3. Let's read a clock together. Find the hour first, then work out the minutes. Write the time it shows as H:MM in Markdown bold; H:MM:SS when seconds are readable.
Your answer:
**7:35**
